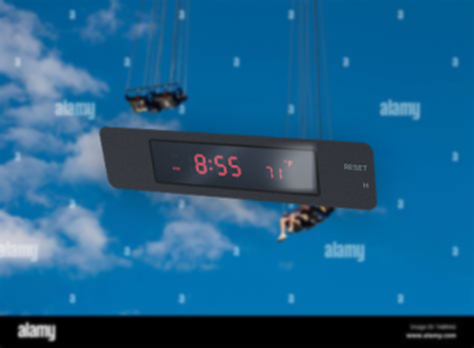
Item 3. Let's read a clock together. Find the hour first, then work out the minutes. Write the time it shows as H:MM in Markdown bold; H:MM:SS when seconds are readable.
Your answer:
**8:55**
